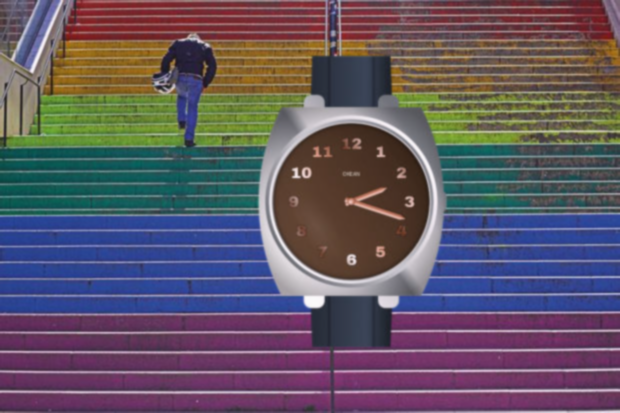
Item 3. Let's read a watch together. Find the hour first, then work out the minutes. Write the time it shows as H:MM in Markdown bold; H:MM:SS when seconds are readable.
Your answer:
**2:18**
